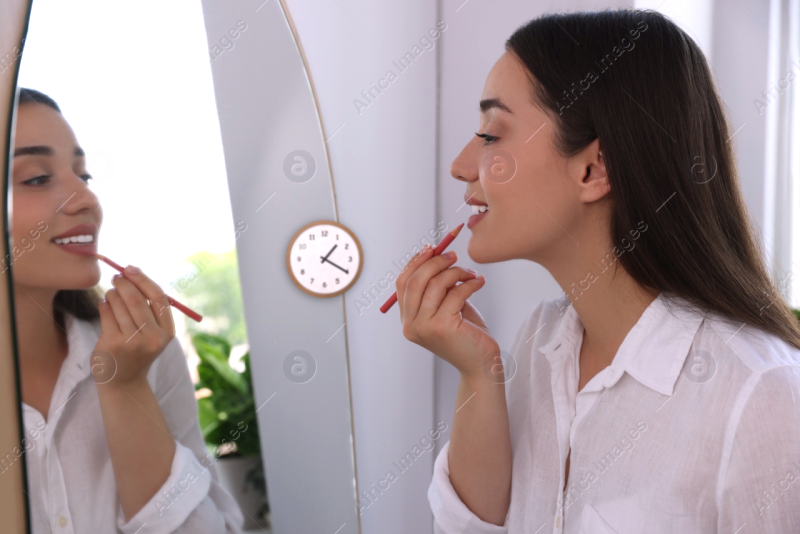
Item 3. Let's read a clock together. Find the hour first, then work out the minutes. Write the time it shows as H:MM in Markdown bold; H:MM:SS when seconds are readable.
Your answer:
**1:20**
